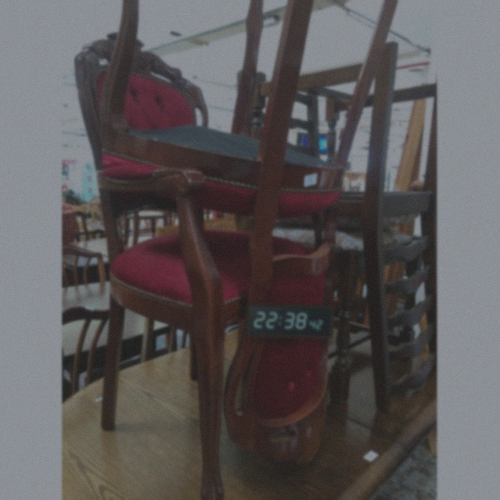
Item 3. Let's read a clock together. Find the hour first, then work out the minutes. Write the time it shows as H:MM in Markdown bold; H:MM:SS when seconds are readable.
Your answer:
**22:38**
